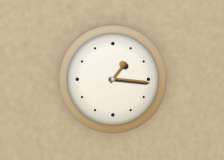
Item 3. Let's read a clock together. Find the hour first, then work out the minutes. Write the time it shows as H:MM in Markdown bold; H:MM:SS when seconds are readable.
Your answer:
**1:16**
